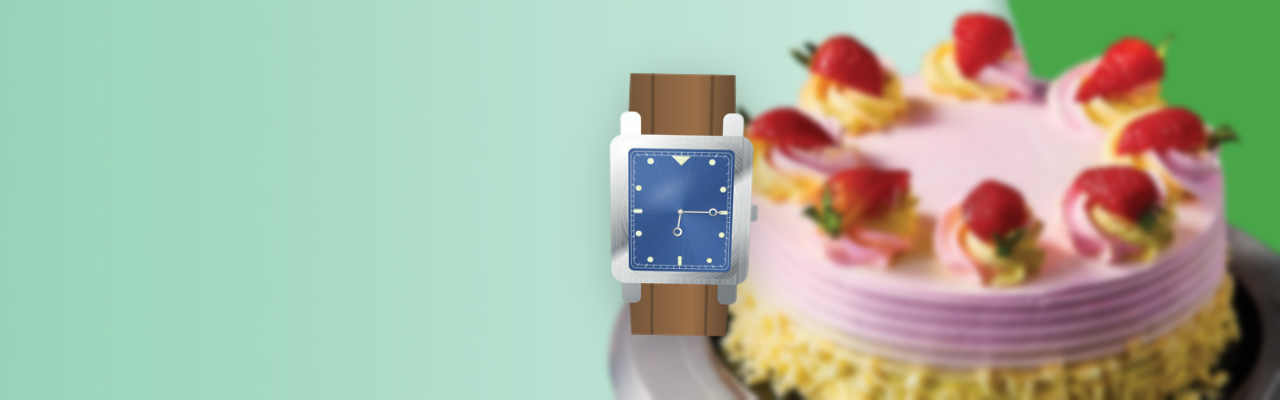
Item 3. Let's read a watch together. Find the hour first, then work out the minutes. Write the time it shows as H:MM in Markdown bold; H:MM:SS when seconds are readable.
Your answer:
**6:15**
